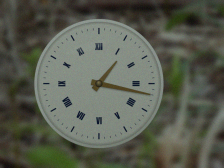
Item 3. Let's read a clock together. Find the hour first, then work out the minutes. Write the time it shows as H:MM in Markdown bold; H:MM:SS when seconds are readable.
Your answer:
**1:17**
